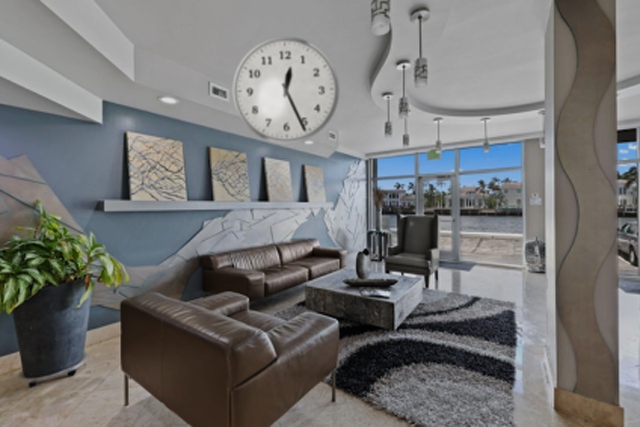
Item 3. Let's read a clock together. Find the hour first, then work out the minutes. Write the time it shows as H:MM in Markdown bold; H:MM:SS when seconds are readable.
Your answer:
**12:26**
